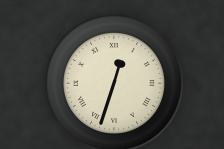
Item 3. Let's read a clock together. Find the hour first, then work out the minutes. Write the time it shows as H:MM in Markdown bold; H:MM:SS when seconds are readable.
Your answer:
**12:33**
